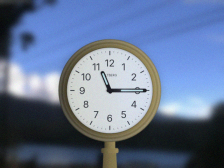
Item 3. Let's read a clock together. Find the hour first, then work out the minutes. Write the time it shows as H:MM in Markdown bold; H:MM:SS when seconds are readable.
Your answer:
**11:15**
